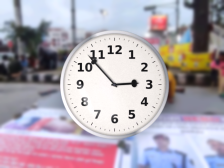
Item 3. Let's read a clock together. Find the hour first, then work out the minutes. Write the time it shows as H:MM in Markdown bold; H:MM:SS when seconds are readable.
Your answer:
**2:53**
